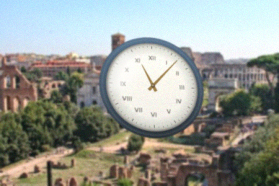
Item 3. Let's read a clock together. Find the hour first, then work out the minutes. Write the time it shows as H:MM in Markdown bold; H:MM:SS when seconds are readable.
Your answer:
**11:07**
